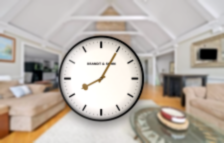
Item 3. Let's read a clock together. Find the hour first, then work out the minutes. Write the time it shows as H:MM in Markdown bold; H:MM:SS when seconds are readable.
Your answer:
**8:05**
